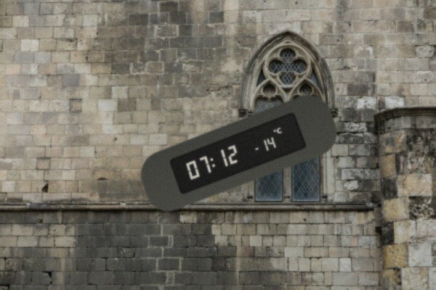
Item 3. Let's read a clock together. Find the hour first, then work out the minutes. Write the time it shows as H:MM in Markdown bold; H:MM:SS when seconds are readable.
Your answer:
**7:12**
